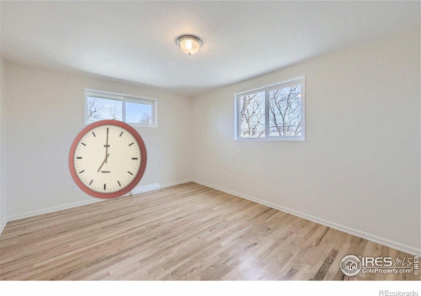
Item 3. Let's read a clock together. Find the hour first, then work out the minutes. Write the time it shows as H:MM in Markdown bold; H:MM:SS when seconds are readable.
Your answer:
**7:00**
